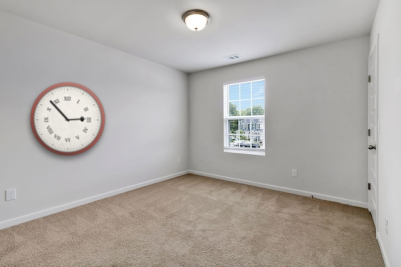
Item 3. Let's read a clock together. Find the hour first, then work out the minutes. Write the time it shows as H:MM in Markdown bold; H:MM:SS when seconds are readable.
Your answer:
**2:53**
